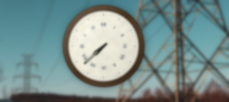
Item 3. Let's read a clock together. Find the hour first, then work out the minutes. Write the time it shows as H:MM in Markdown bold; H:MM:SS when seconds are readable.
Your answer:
**7:38**
